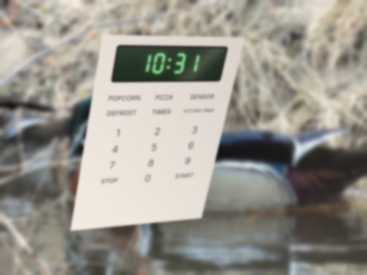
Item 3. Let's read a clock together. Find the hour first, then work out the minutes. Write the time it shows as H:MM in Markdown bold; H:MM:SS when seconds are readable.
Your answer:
**10:31**
